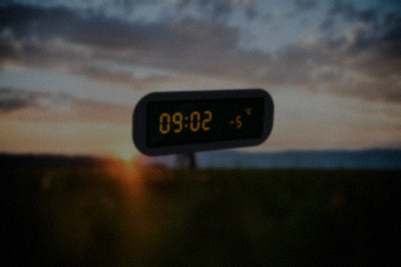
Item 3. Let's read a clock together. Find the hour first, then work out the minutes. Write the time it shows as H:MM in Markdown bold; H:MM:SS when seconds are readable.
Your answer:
**9:02**
